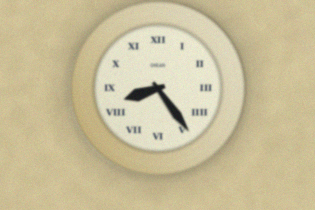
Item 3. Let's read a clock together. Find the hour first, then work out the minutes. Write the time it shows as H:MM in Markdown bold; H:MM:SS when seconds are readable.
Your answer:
**8:24**
